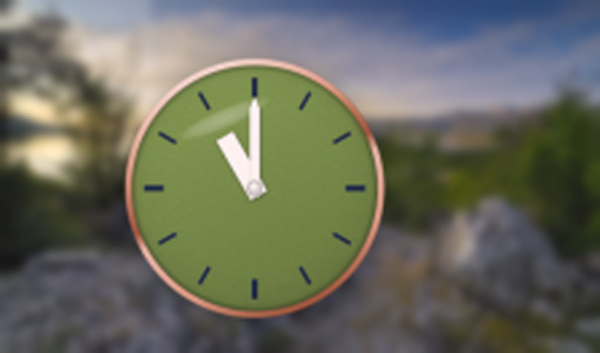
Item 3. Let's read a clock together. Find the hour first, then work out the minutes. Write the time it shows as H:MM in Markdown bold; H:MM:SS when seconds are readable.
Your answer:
**11:00**
